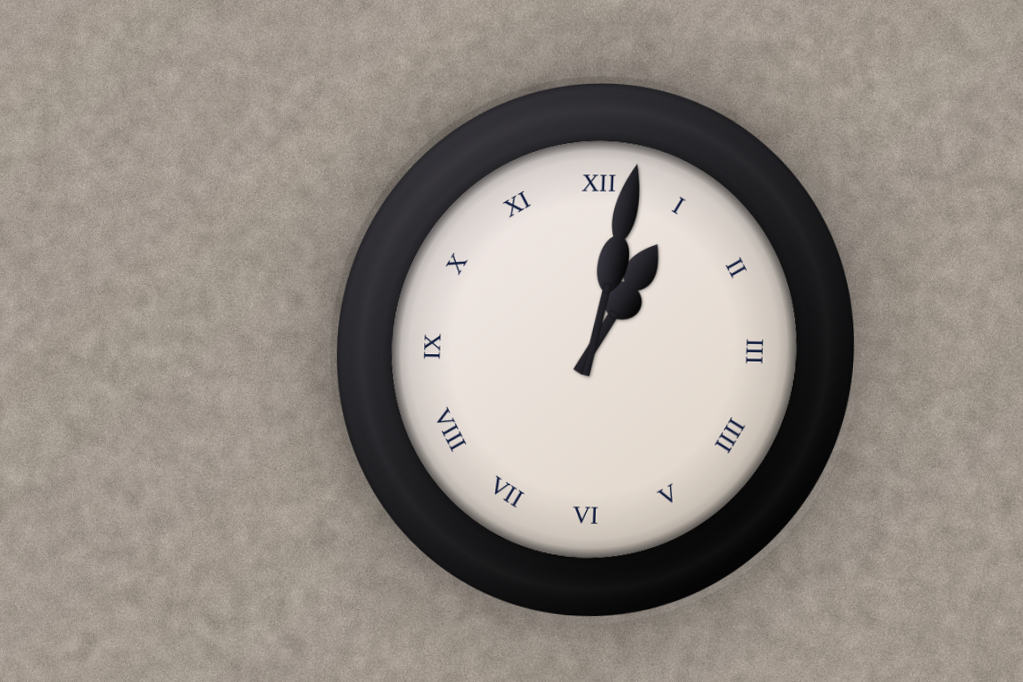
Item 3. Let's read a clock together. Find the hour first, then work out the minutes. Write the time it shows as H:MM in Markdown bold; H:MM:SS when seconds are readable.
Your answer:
**1:02**
